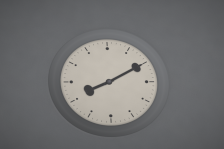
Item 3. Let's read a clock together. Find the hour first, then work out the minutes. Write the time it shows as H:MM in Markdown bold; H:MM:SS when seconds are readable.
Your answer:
**8:10**
